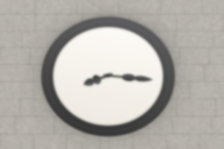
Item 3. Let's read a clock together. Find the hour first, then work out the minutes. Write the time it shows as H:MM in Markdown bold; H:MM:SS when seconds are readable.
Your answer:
**8:16**
